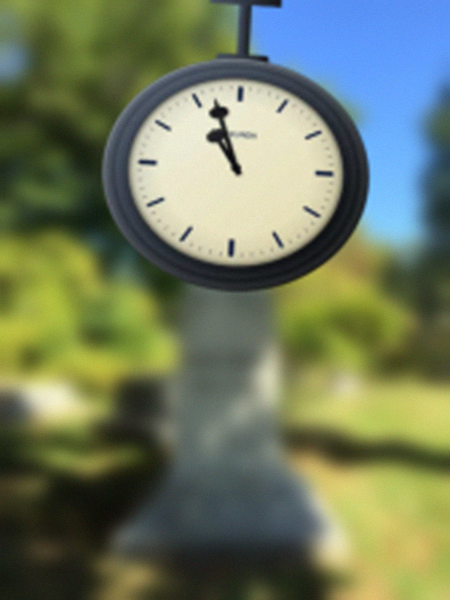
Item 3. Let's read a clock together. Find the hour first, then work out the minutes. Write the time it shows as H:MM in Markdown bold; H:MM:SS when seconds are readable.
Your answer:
**10:57**
